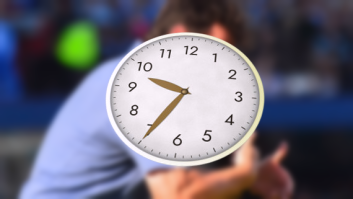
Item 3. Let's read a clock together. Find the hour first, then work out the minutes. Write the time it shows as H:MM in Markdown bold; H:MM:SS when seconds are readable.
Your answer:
**9:35**
